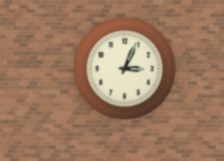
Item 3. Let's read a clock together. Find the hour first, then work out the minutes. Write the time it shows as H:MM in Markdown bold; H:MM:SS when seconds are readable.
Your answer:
**3:04**
